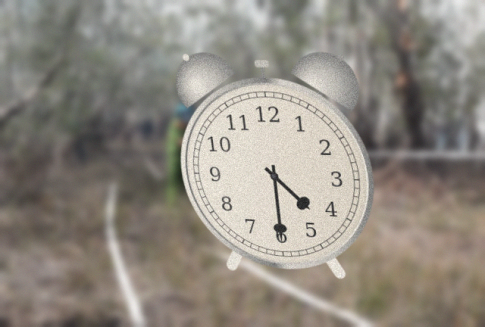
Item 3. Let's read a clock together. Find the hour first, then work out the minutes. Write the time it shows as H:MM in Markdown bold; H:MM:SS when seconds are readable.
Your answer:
**4:30**
